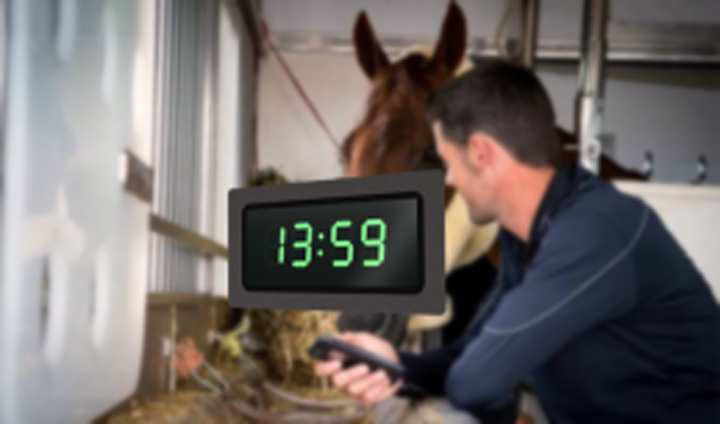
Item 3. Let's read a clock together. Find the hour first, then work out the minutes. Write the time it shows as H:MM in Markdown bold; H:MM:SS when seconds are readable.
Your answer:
**13:59**
